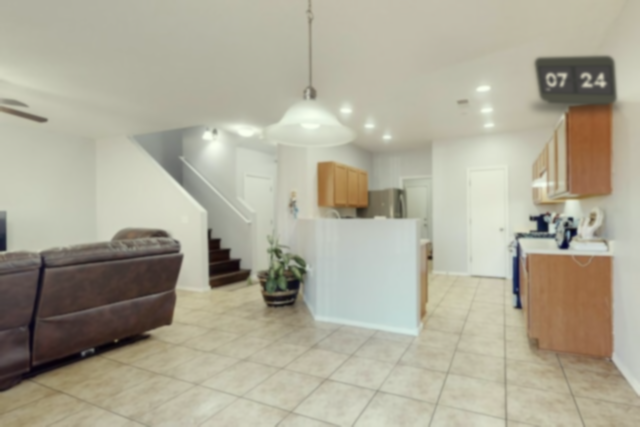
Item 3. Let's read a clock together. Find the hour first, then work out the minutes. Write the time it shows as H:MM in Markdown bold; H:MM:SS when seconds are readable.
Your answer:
**7:24**
